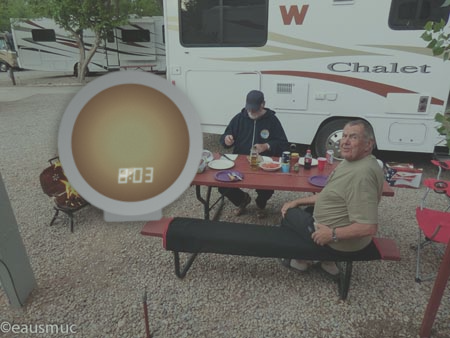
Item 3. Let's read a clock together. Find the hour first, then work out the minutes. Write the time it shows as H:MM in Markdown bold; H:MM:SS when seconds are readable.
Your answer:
**8:03**
